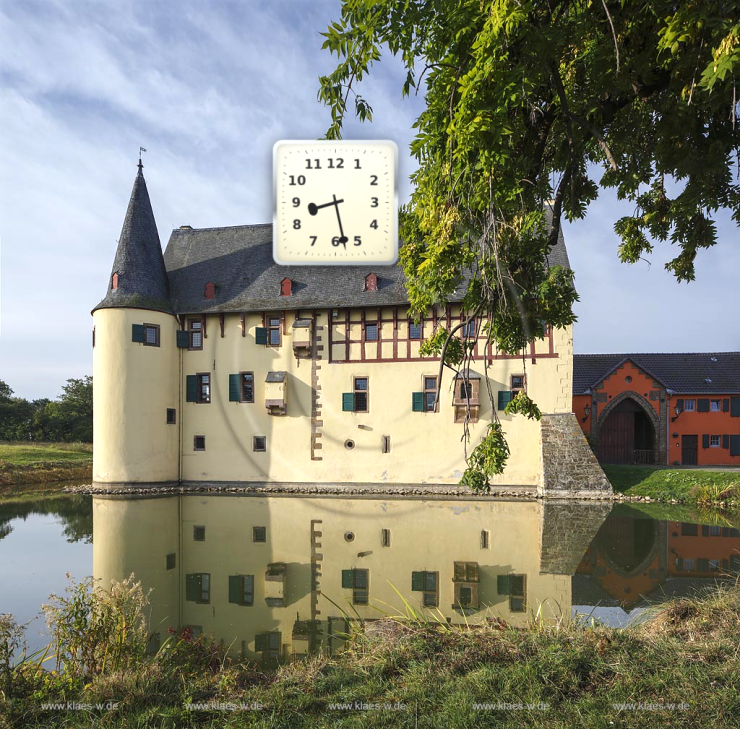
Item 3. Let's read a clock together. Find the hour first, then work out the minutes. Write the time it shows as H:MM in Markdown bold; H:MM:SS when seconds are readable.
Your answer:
**8:28**
